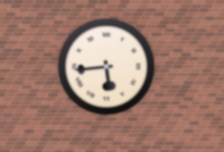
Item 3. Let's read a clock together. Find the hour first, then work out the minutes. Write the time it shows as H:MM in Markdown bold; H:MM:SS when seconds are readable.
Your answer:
**5:44**
